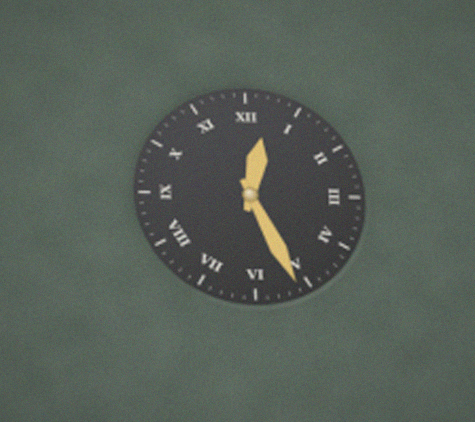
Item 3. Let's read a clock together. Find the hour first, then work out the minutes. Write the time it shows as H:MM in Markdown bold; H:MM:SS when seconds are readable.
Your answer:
**12:26**
